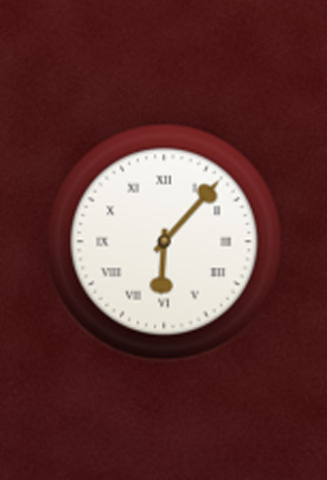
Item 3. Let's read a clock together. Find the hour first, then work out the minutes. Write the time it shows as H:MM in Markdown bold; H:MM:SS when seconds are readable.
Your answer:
**6:07**
